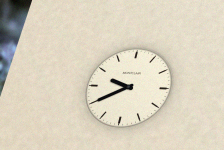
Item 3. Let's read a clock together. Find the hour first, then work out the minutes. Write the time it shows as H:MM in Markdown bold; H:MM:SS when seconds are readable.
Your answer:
**9:40**
